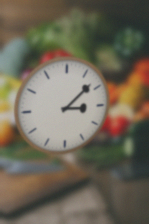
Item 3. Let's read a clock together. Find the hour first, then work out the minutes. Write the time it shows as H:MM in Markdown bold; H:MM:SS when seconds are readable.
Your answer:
**3:08**
